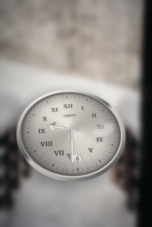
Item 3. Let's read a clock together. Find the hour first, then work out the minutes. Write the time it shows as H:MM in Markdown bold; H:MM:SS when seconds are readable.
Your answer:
**9:31**
